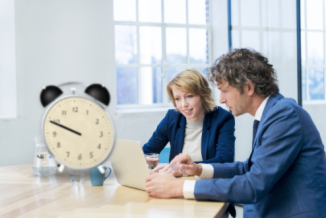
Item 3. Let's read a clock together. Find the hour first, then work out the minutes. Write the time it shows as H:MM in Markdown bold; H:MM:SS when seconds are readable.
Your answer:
**9:49**
